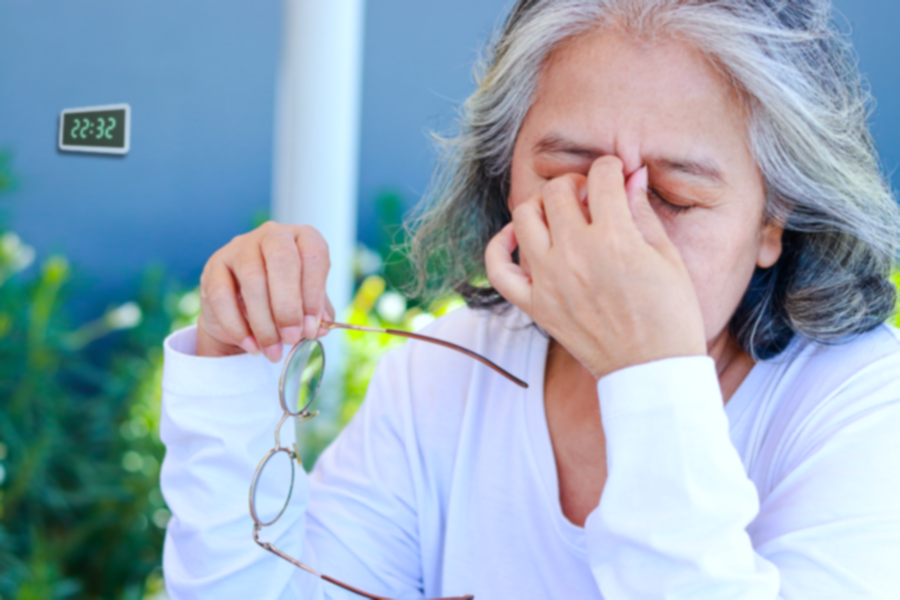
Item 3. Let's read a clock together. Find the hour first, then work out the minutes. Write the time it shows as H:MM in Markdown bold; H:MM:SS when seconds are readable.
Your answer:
**22:32**
